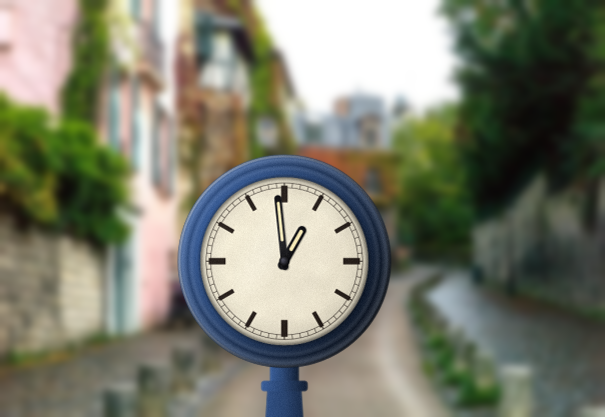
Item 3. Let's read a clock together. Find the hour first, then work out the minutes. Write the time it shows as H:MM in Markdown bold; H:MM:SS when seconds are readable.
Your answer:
**12:59**
